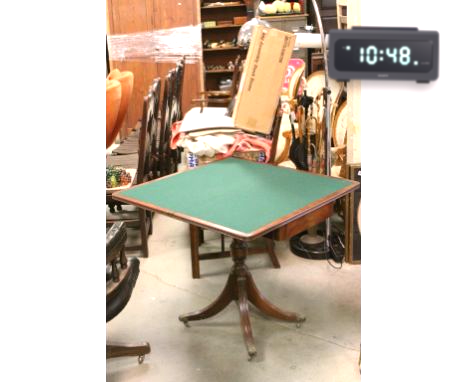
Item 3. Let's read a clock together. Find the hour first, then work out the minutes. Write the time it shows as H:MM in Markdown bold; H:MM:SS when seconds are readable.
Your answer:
**10:48**
